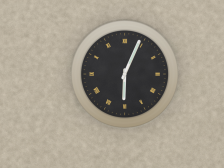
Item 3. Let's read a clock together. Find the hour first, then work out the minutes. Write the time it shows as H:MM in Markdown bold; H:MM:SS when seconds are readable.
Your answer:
**6:04**
